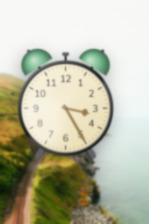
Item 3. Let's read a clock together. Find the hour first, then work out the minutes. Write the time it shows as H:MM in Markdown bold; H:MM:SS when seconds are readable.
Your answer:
**3:25**
